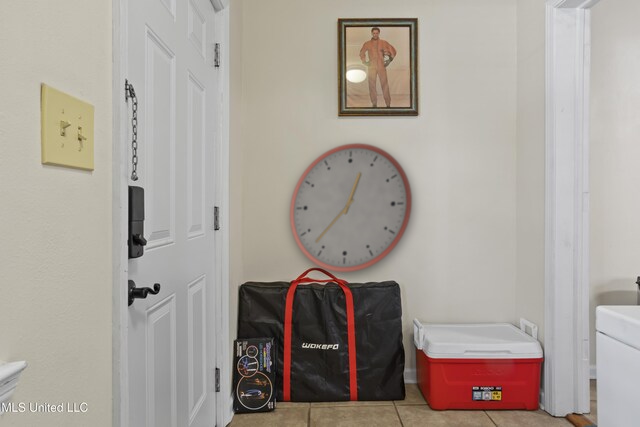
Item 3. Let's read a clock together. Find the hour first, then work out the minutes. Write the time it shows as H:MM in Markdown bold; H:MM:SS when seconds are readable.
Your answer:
**12:37**
